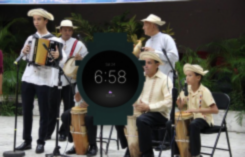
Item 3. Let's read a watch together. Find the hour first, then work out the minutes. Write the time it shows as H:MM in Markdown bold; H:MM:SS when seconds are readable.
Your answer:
**6:58**
